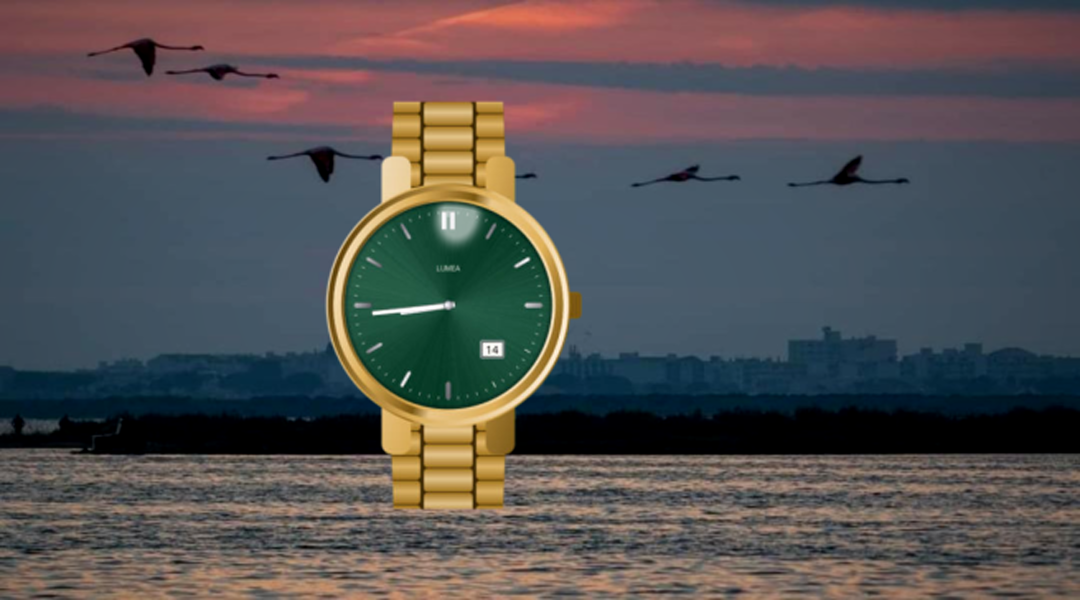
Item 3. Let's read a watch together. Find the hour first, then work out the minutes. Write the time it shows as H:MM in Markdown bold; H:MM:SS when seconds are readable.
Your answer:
**8:44**
